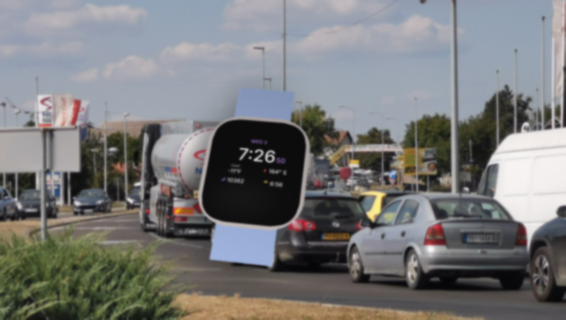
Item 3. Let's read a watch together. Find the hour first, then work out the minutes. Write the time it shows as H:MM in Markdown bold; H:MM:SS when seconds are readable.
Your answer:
**7:26**
